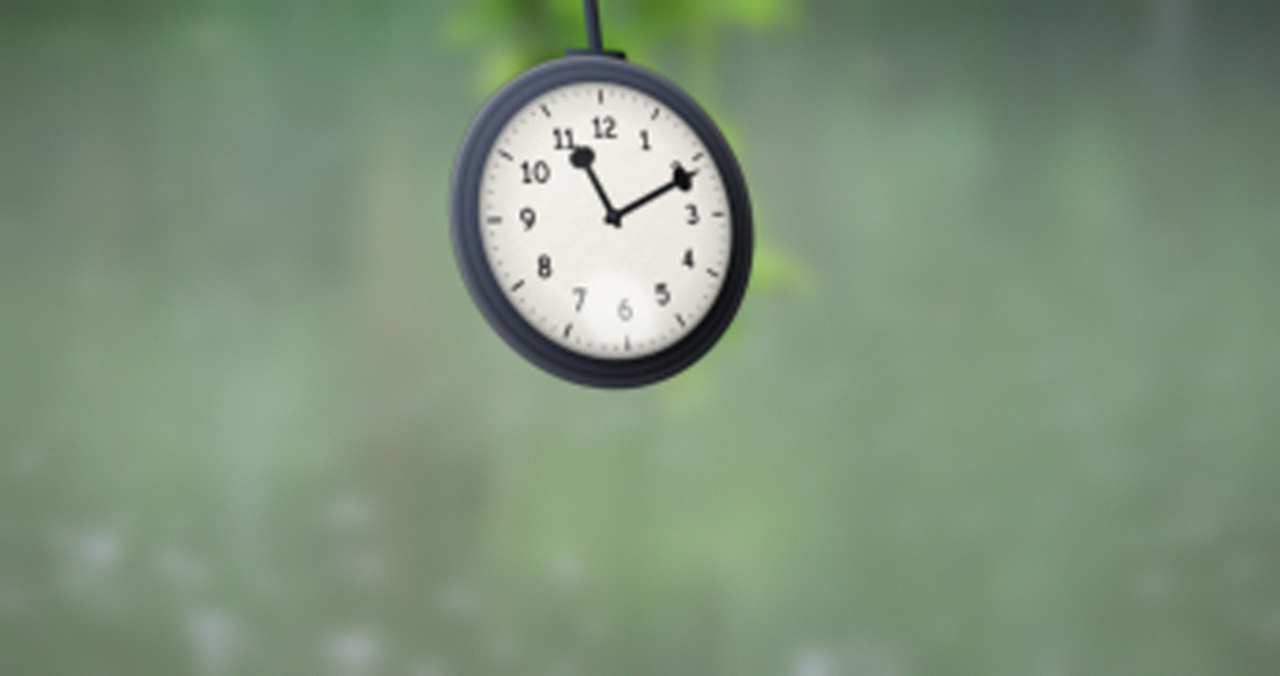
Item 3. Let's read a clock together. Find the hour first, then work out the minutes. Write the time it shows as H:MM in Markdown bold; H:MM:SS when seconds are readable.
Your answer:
**11:11**
